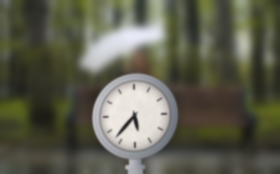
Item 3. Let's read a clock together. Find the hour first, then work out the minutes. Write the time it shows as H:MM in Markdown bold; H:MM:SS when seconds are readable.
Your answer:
**5:37**
